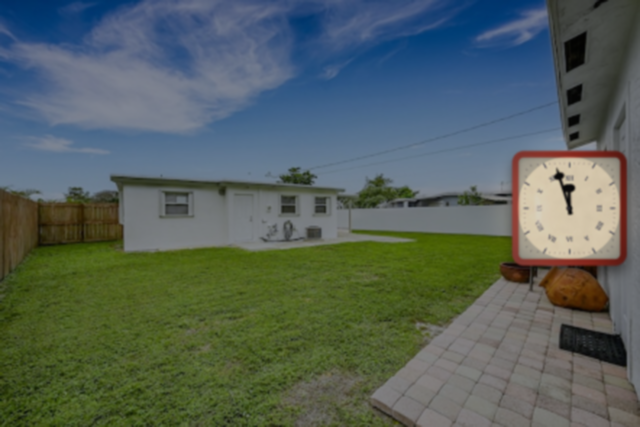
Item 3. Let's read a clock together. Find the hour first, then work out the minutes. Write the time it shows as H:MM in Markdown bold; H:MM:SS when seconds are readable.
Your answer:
**11:57**
